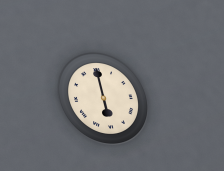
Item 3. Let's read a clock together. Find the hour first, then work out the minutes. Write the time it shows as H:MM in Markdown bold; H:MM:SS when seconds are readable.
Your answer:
**6:00**
